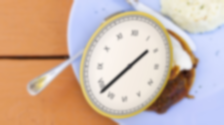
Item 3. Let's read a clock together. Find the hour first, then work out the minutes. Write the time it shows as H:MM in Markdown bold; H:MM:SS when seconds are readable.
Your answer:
**1:38**
